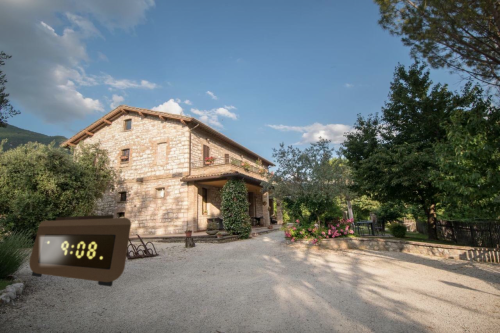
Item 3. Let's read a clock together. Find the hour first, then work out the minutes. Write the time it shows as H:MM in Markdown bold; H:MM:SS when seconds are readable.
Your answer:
**9:08**
